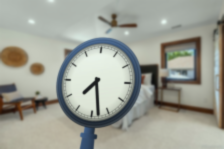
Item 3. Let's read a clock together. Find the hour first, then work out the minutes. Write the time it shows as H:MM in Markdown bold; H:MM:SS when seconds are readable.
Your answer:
**7:28**
